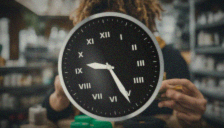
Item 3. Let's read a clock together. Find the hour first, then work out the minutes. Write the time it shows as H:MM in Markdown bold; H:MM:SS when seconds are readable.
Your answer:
**9:26**
